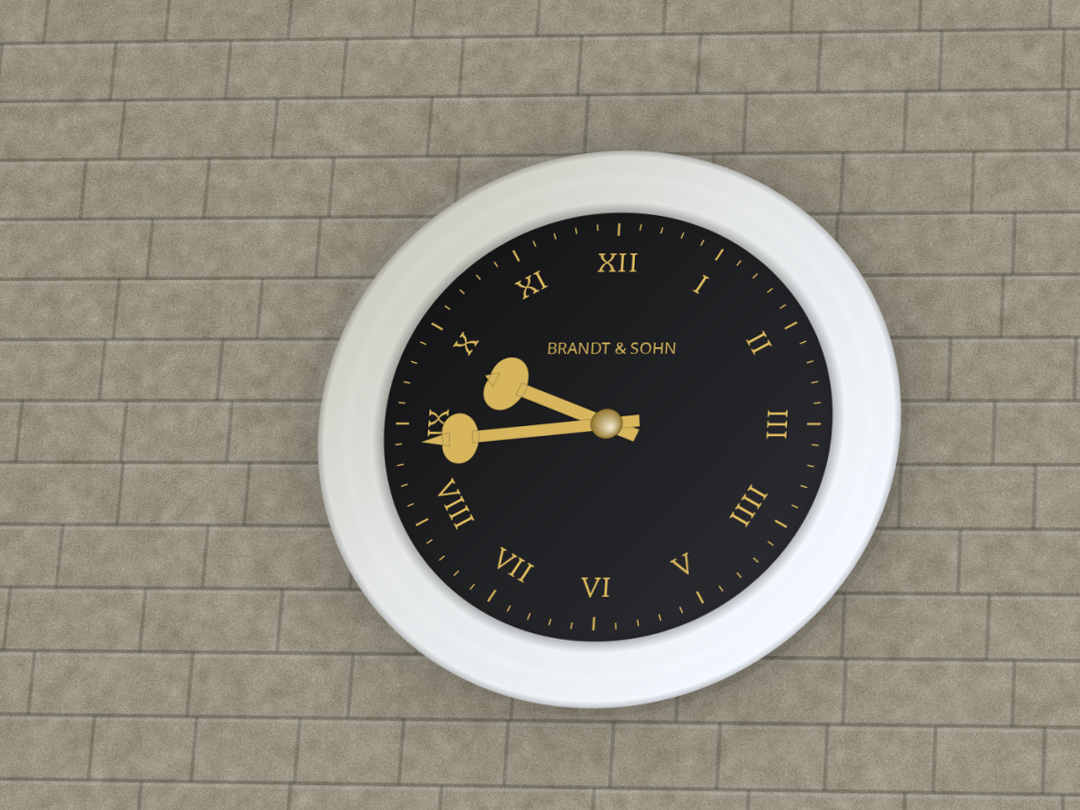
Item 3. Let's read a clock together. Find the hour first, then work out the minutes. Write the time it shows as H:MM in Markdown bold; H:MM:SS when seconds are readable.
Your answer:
**9:44**
